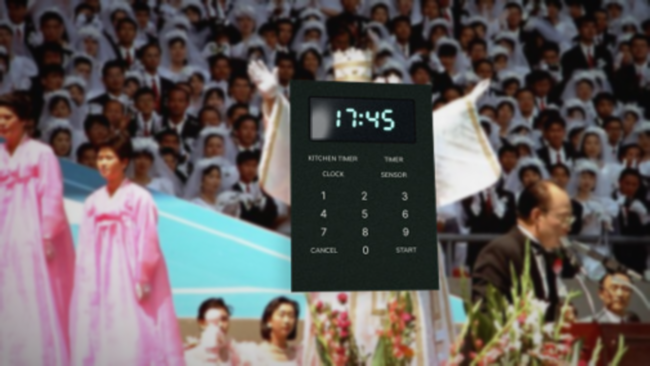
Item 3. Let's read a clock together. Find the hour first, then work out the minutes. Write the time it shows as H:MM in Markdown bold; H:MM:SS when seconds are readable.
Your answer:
**17:45**
